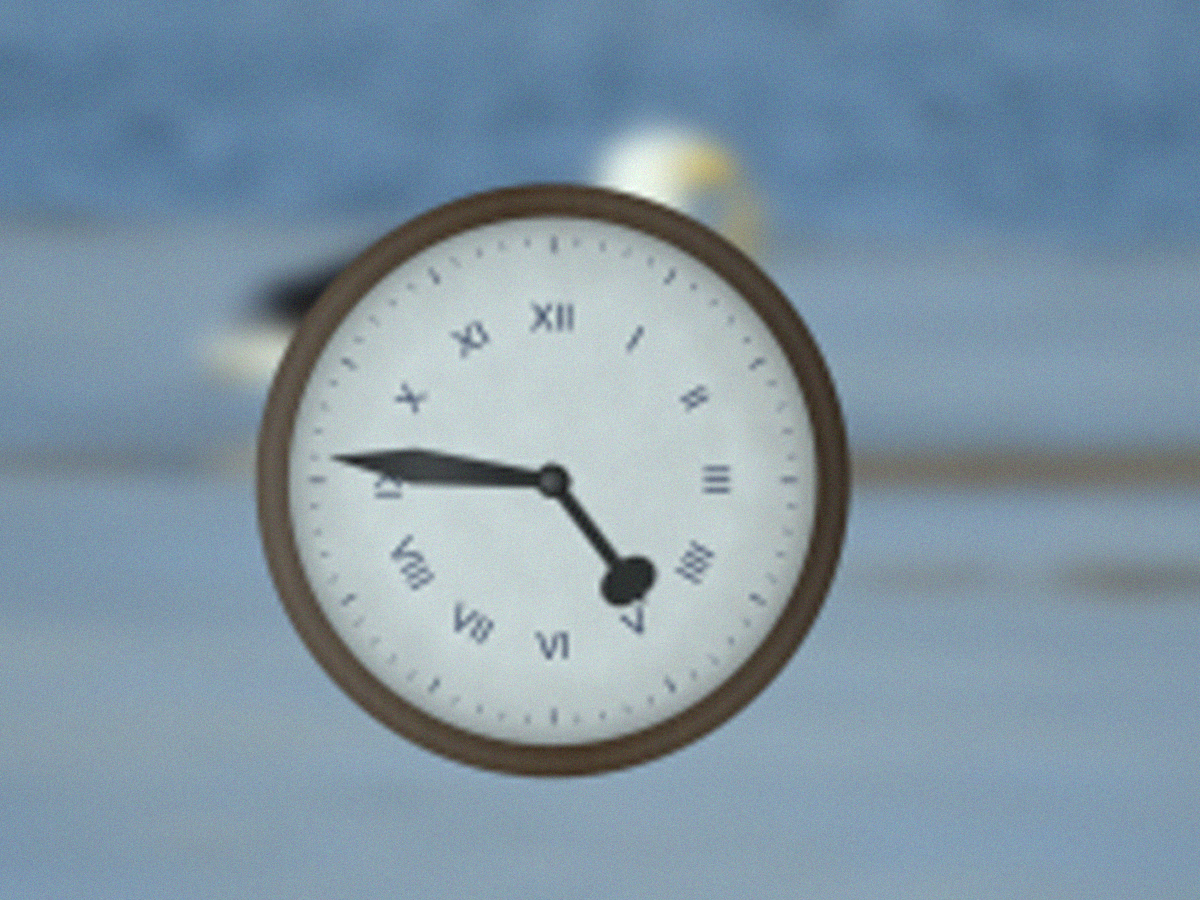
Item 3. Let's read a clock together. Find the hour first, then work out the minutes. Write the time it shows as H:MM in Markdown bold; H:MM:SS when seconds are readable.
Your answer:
**4:46**
